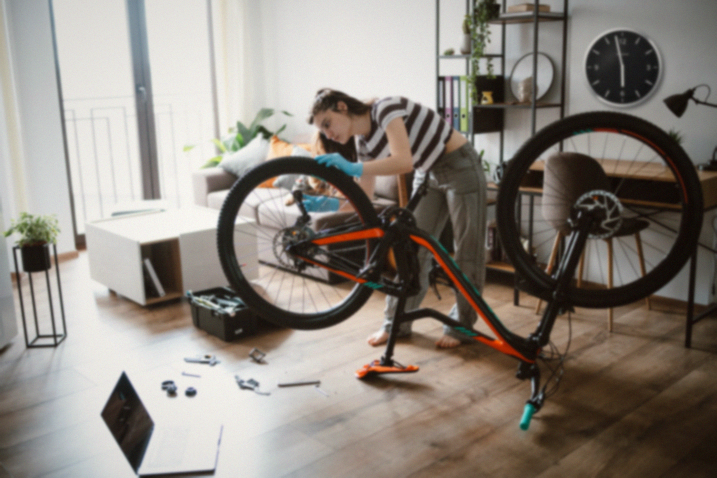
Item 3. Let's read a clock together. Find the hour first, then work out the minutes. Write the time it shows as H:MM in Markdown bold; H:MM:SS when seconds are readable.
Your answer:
**5:58**
